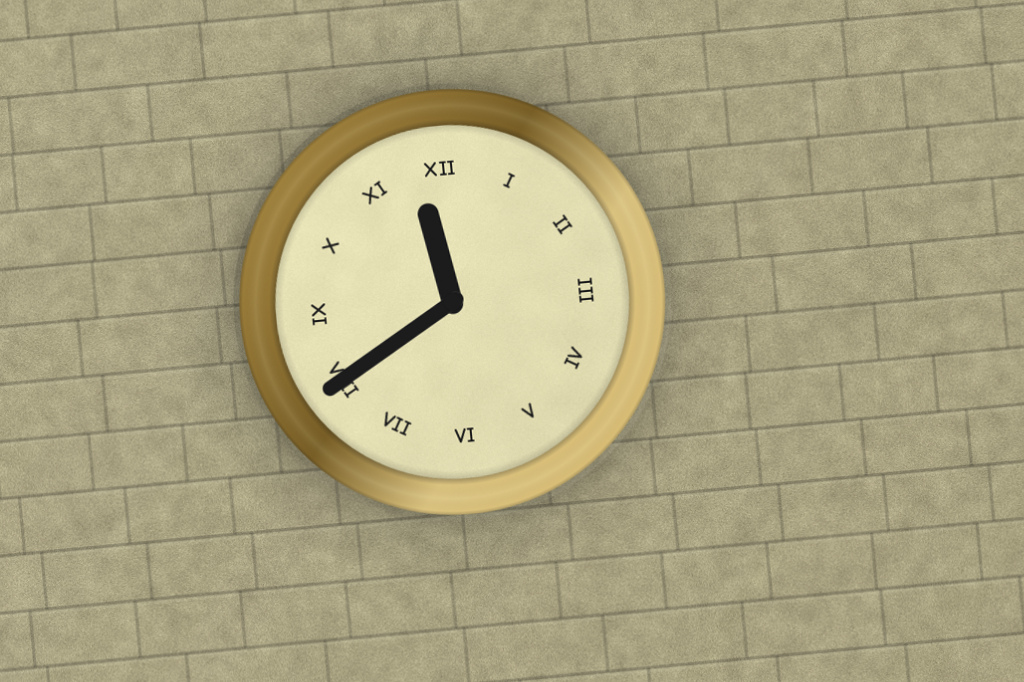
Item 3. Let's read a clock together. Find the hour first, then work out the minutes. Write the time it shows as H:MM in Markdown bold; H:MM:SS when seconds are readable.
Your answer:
**11:40**
